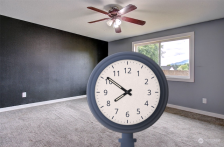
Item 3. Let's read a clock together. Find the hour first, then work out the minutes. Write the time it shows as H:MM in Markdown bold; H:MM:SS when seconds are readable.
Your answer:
**7:51**
